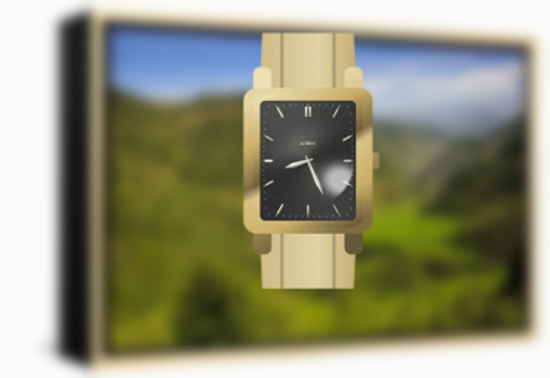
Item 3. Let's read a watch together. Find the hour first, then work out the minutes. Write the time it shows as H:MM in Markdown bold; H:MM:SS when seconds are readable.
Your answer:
**8:26**
